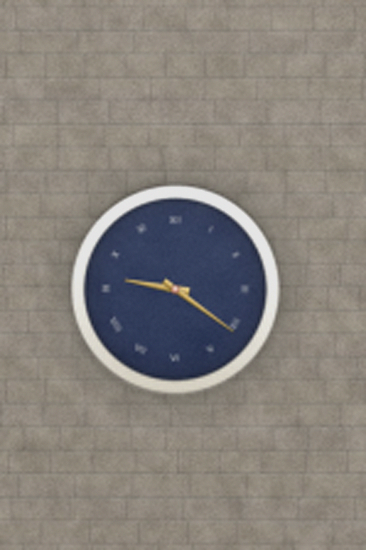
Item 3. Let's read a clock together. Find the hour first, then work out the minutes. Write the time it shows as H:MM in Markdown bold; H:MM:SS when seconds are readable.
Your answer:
**9:21**
